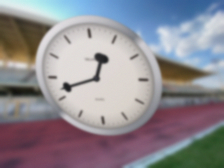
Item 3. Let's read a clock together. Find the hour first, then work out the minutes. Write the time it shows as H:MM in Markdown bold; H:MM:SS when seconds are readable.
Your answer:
**12:42**
